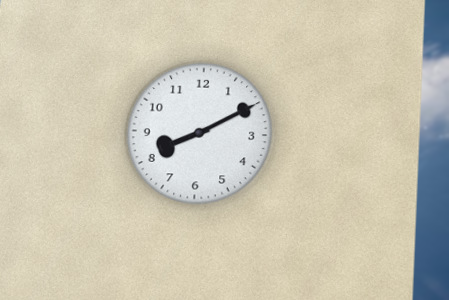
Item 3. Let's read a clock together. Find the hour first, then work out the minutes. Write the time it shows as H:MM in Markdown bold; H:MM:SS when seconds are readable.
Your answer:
**8:10**
